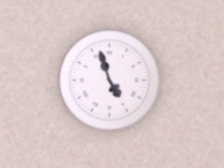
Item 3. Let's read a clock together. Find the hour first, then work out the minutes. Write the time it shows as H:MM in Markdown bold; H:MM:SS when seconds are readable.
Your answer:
**4:57**
